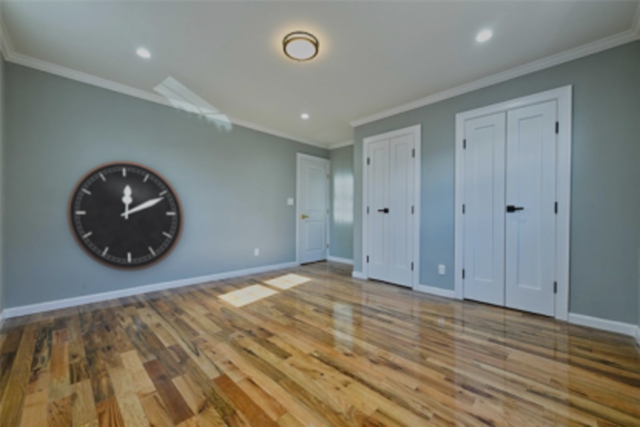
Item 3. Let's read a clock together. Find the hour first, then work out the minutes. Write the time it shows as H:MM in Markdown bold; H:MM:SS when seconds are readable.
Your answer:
**12:11**
